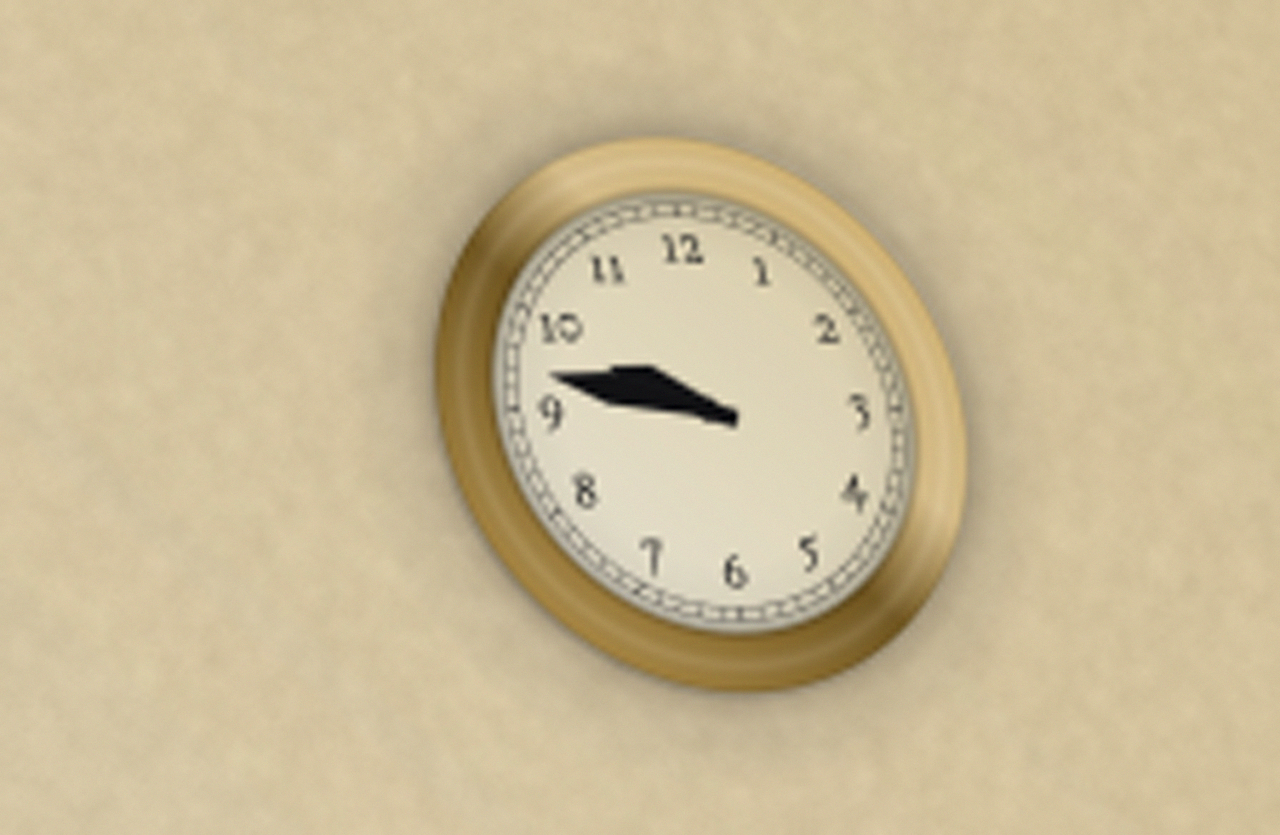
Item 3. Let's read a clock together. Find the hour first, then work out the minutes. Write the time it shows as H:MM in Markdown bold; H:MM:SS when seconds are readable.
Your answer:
**9:47**
